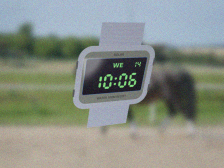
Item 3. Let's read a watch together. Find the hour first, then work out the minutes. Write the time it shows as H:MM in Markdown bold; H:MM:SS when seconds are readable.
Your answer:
**10:06**
